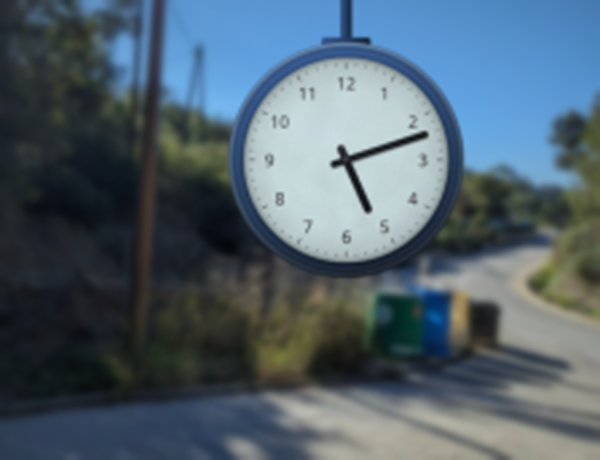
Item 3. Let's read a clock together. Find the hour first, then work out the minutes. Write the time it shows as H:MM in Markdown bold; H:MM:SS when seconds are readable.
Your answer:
**5:12**
